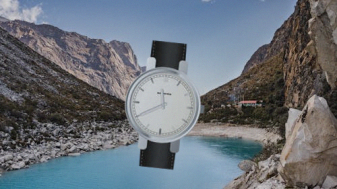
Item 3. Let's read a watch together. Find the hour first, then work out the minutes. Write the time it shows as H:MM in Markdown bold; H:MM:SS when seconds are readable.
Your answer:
**11:40**
